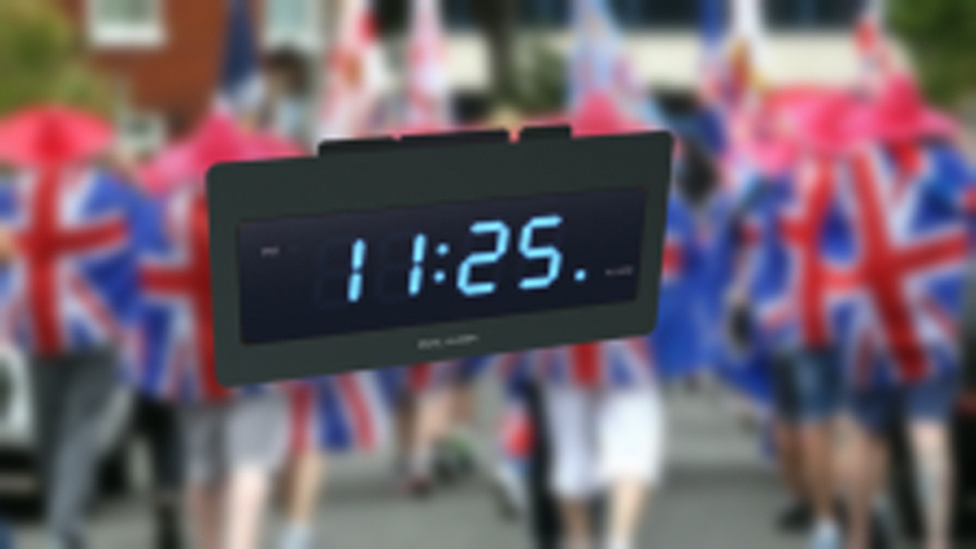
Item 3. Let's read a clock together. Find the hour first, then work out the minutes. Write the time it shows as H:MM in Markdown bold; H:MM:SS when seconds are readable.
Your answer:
**11:25**
